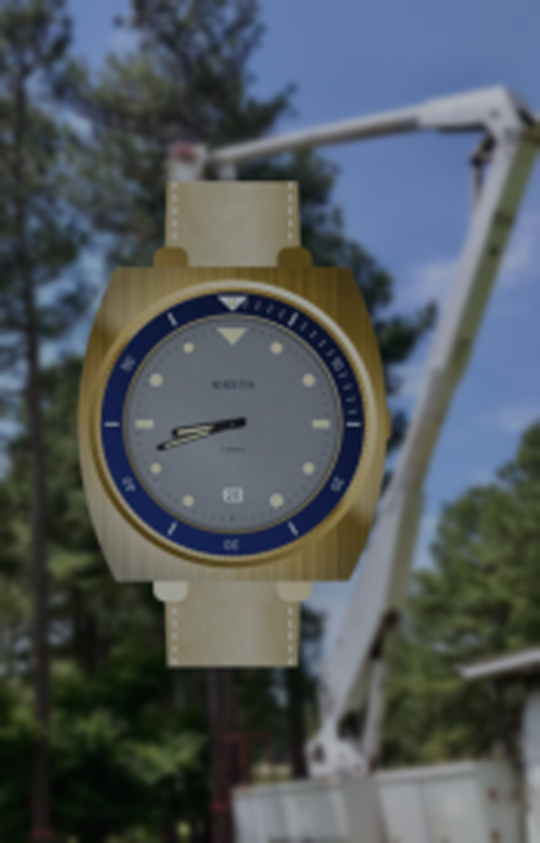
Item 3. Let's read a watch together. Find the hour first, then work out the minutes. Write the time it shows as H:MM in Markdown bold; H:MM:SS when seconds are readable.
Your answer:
**8:42**
